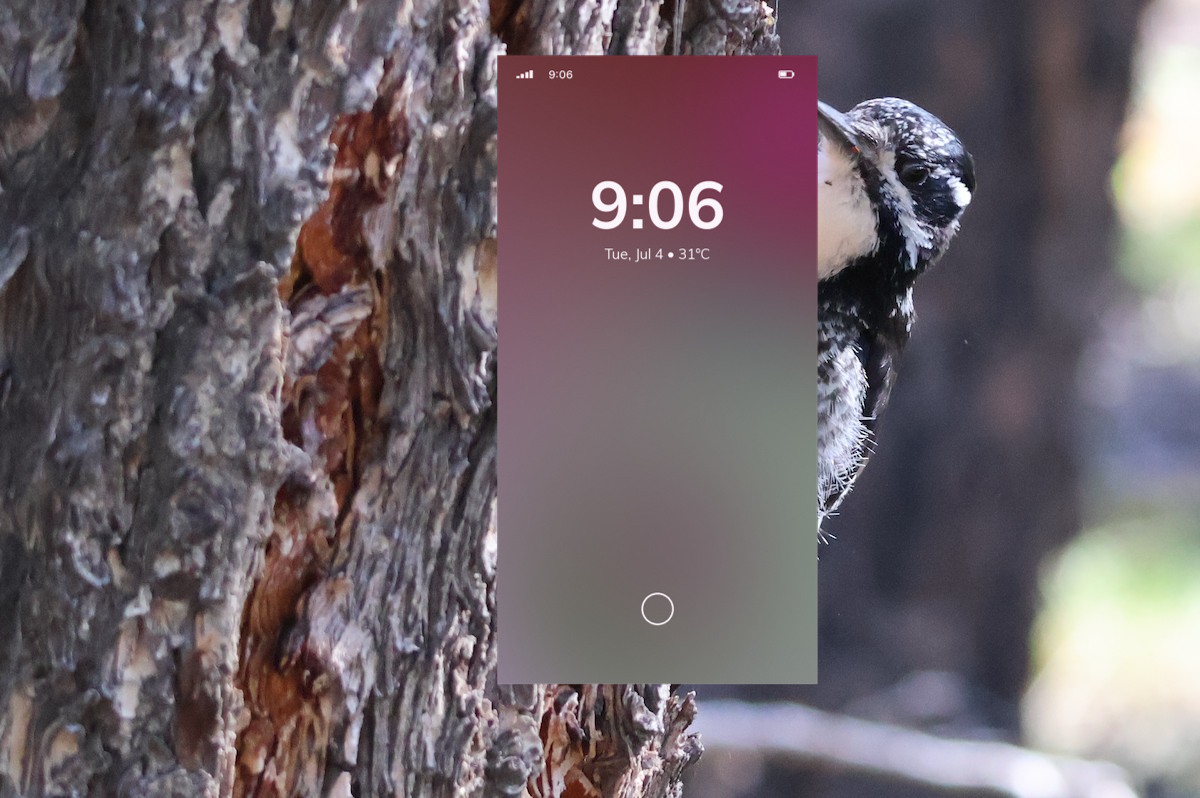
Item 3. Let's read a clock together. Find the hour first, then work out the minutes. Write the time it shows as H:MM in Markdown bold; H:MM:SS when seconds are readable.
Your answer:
**9:06**
